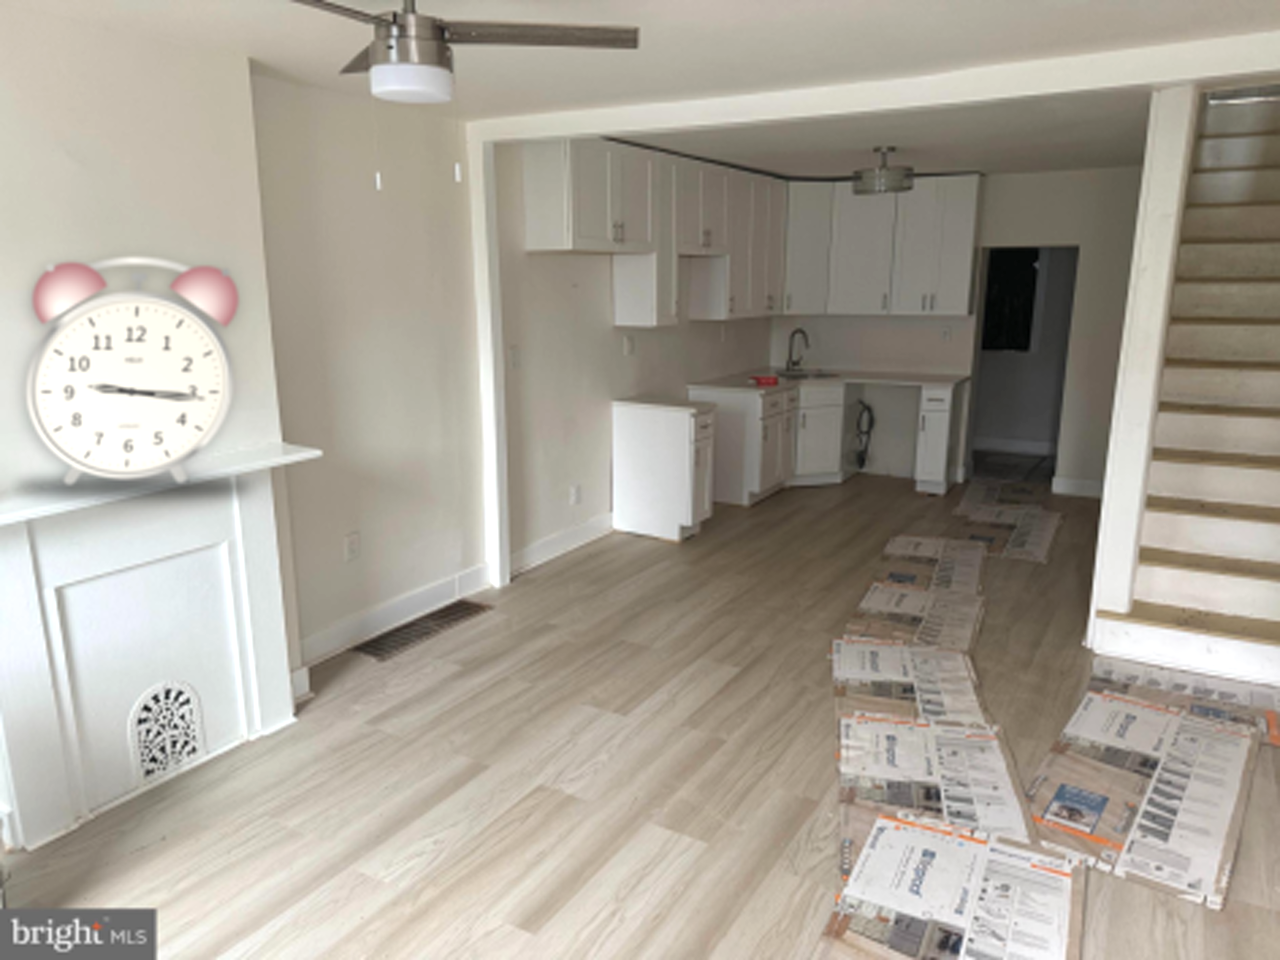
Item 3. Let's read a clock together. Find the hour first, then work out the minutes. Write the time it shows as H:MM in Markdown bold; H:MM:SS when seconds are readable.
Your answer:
**9:16**
